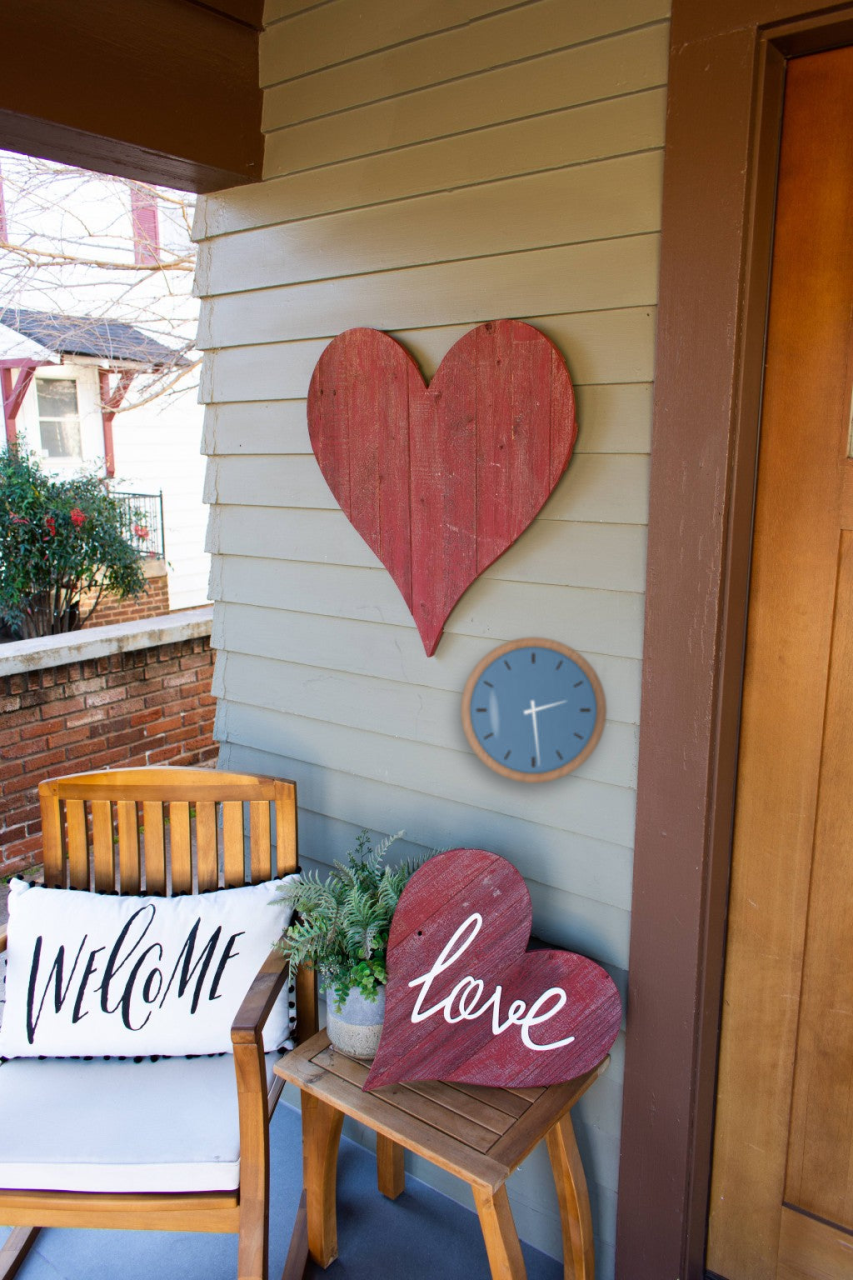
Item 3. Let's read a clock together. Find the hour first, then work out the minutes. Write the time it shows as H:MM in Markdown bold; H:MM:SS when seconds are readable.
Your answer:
**2:29**
